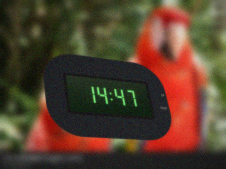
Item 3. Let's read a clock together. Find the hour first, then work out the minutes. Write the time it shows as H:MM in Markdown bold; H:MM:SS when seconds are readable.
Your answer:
**14:47**
